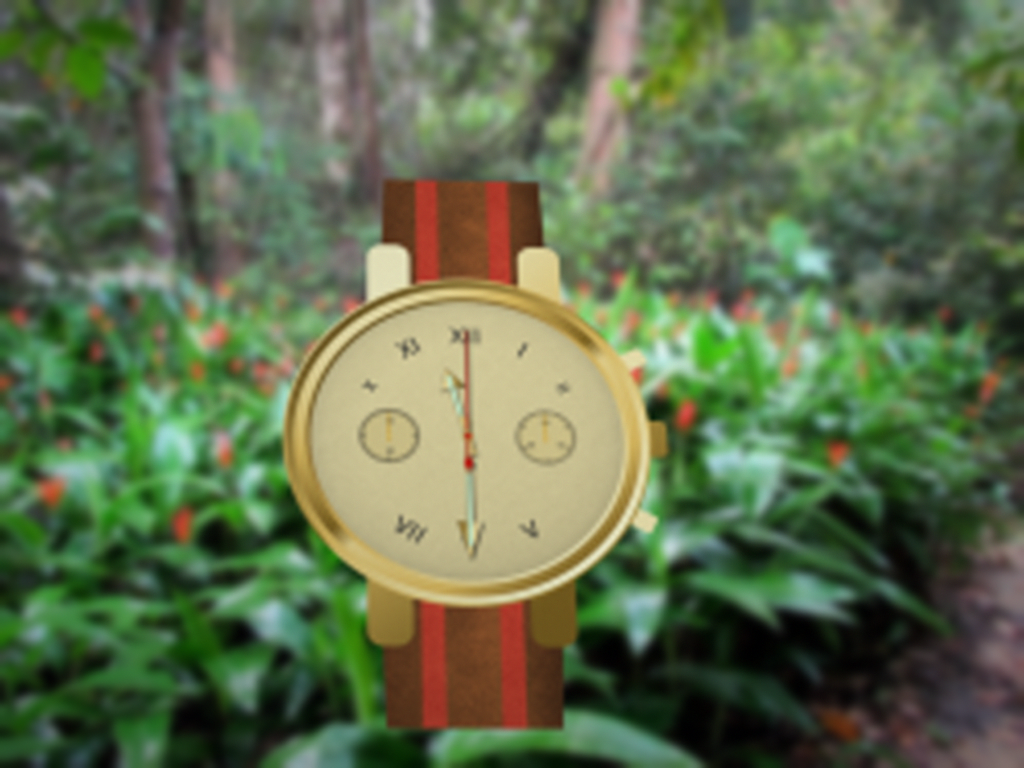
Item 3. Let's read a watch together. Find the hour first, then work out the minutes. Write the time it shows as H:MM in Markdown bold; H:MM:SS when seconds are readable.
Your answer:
**11:30**
